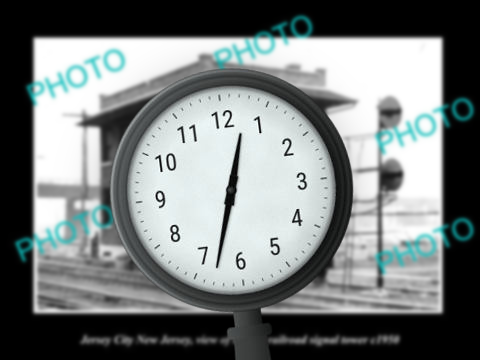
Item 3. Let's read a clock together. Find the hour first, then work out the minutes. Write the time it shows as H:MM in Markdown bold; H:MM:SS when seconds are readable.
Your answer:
**12:33**
